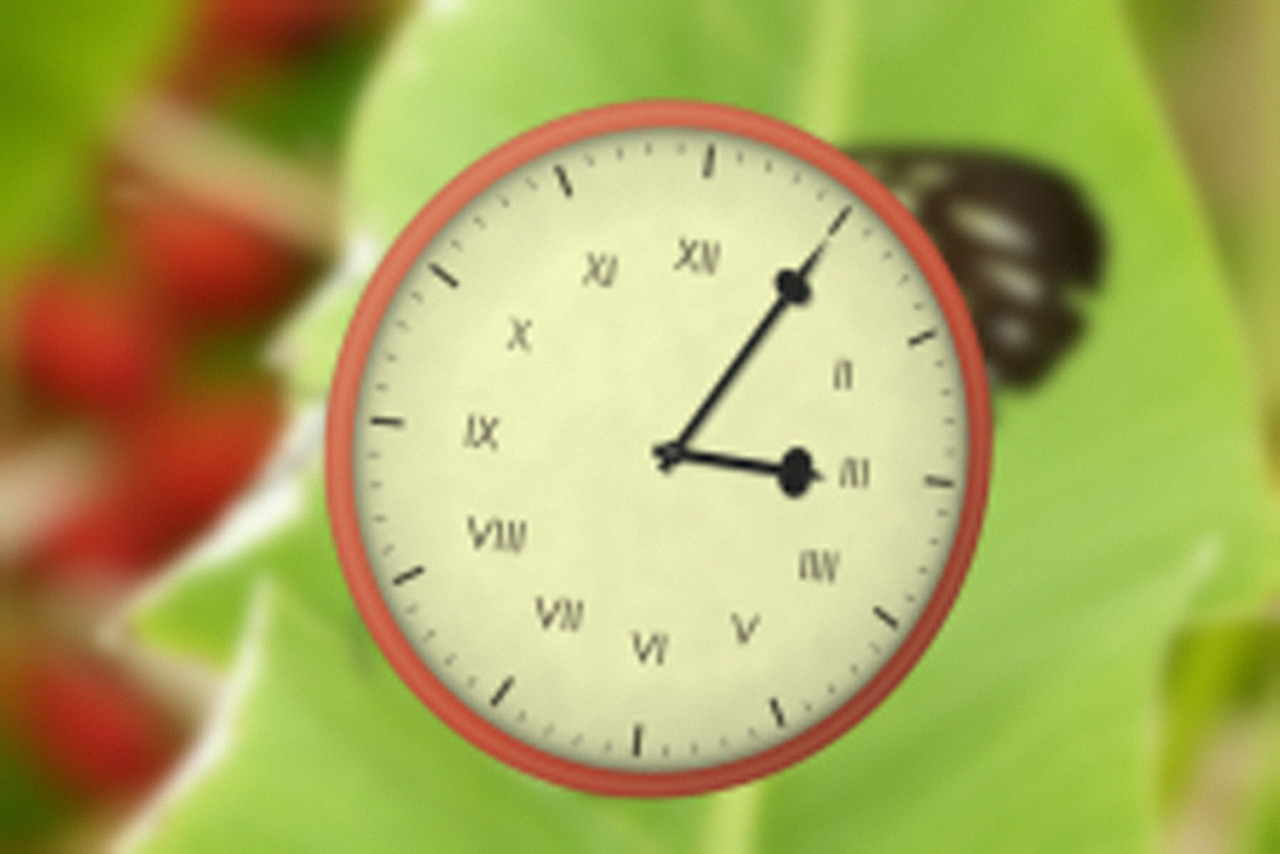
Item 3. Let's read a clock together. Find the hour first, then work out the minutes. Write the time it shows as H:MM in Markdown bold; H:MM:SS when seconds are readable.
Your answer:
**3:05**
